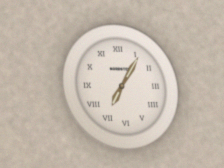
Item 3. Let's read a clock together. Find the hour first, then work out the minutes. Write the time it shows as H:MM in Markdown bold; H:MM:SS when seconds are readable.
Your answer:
**7:06**
